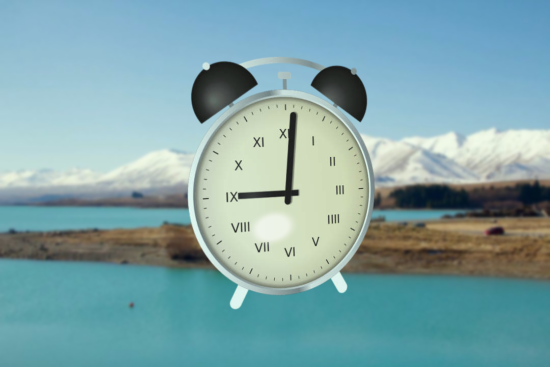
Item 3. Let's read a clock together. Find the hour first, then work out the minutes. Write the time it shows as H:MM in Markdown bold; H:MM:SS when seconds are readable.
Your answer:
**9:01**
